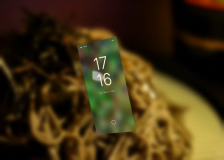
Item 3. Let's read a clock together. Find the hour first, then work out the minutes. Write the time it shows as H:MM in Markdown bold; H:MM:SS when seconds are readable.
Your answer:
**17:16**
